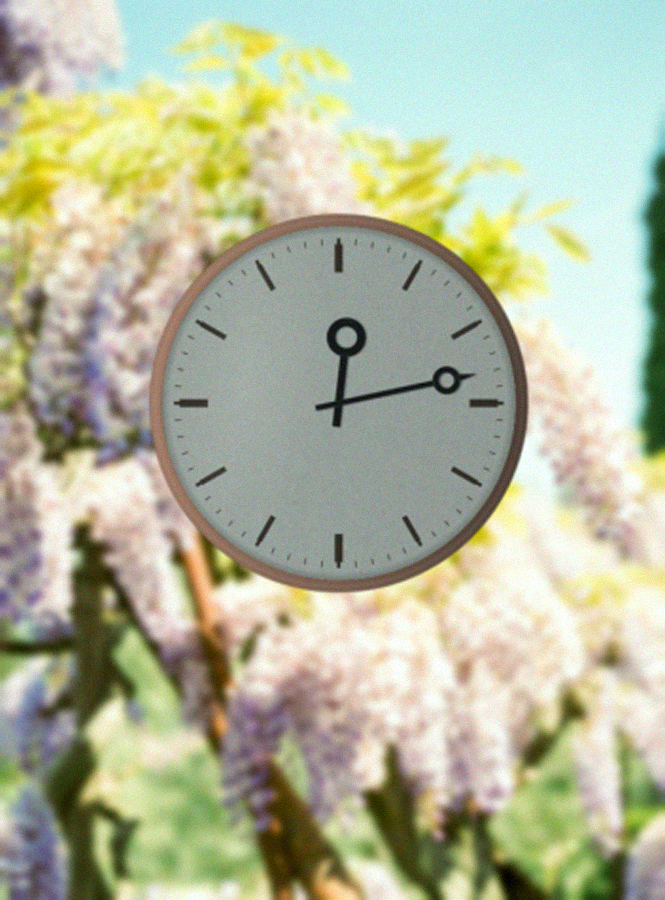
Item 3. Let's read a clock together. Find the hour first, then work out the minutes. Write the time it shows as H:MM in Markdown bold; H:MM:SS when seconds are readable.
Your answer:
**12:13**
